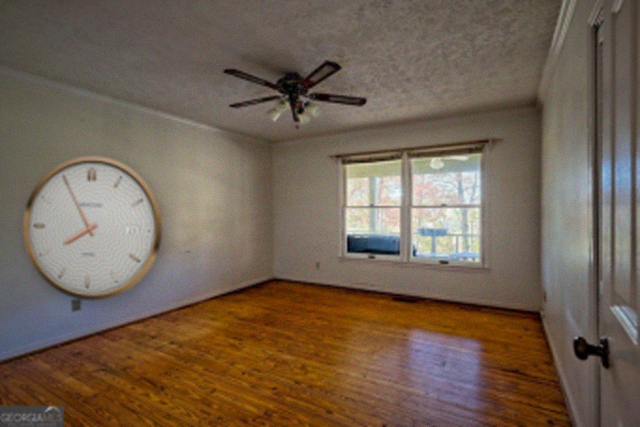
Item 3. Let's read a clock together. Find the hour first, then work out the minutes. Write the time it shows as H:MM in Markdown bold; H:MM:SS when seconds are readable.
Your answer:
**7:55**
